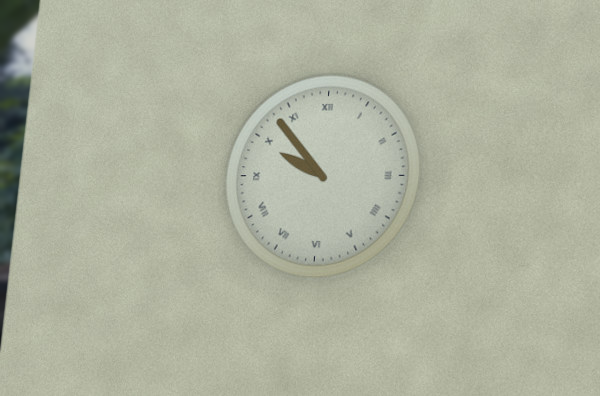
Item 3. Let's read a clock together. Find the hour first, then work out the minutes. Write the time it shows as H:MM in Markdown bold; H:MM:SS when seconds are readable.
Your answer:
**9:53**
